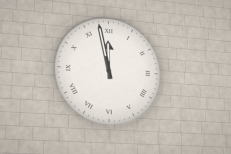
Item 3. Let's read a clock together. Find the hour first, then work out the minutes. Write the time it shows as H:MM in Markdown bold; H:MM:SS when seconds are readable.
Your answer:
**11:58**
